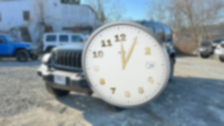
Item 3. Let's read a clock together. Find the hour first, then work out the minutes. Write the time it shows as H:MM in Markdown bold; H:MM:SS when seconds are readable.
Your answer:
**12:05**
